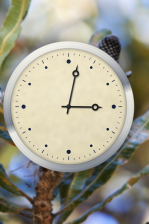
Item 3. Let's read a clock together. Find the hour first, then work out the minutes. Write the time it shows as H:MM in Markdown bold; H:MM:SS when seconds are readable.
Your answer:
**3:02**
